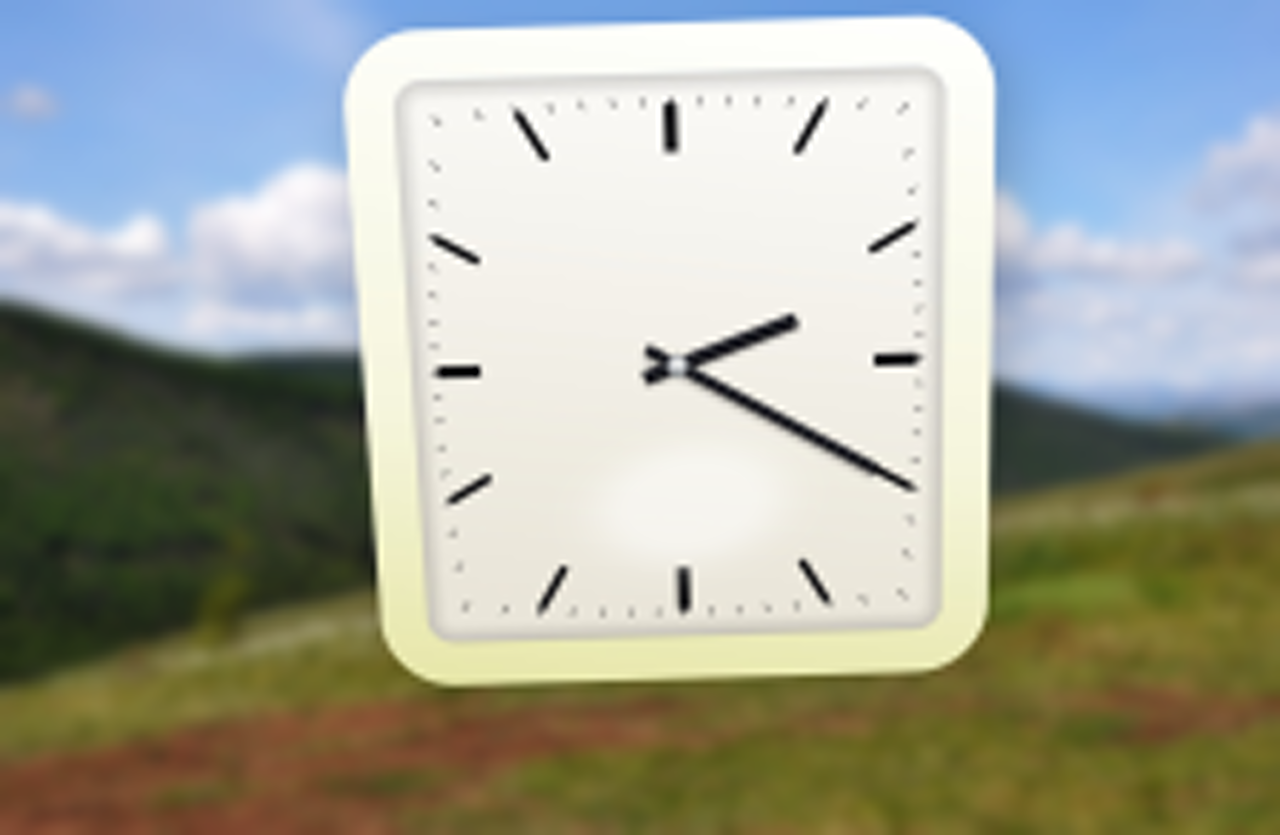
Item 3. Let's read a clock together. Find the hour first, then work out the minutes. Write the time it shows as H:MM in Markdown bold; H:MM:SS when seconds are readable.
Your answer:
**2:20**
